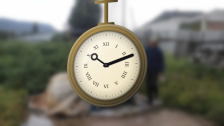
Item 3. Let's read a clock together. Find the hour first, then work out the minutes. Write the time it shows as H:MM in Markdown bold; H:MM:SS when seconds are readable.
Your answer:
**10:12**
